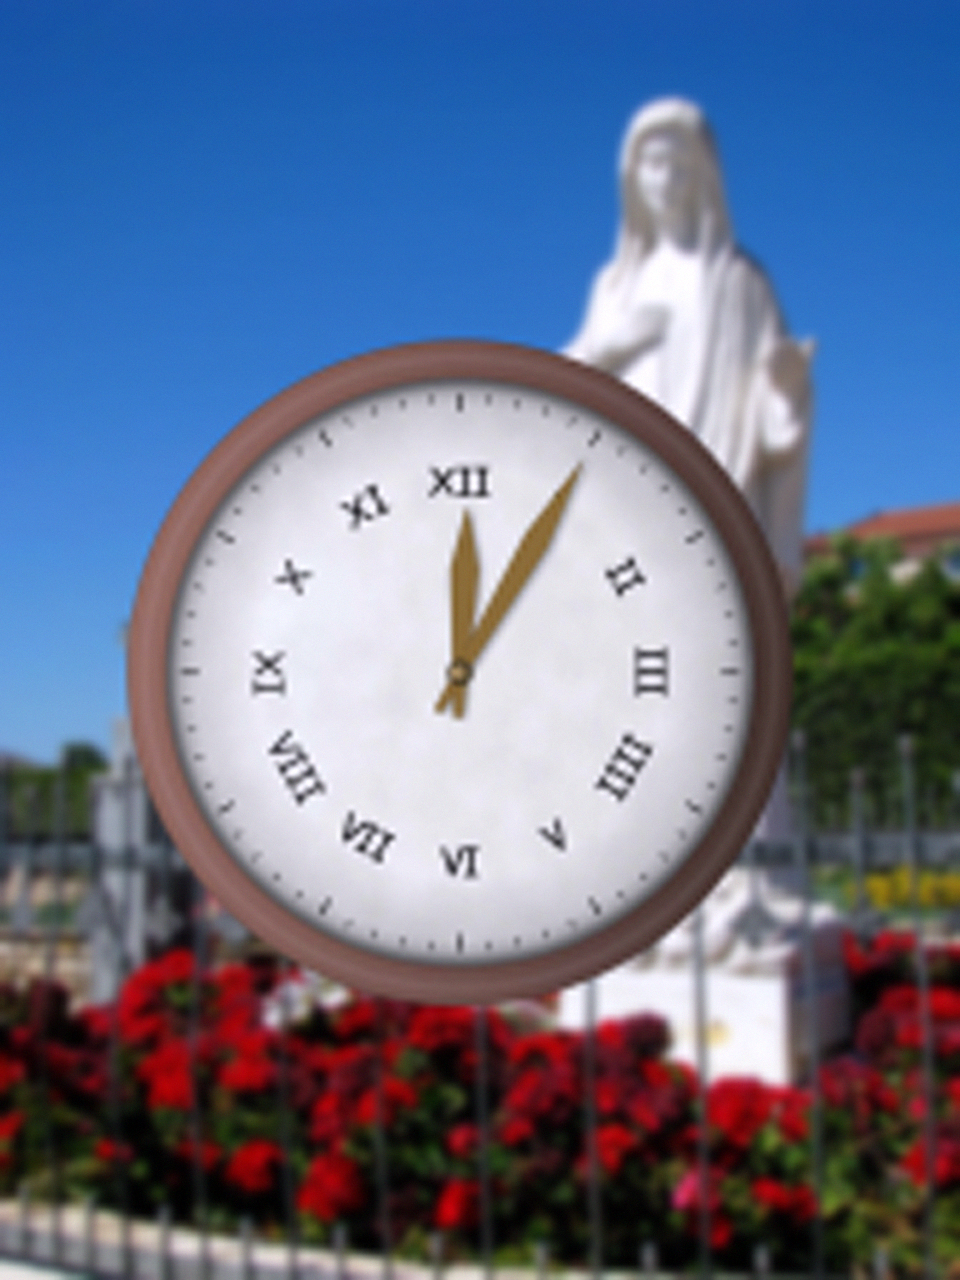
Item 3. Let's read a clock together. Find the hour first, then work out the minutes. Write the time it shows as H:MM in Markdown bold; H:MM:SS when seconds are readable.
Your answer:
**12:05**
